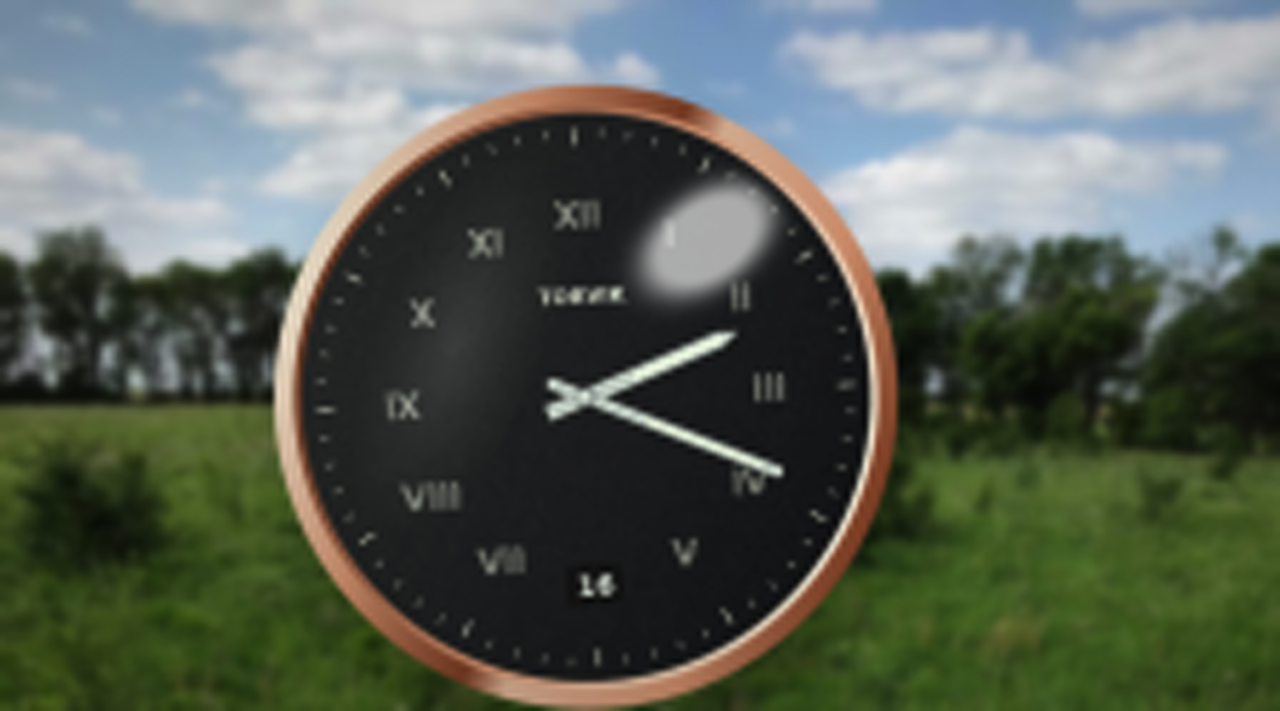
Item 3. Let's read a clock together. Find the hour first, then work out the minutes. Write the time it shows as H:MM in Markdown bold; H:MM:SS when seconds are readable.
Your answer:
**2:19**
